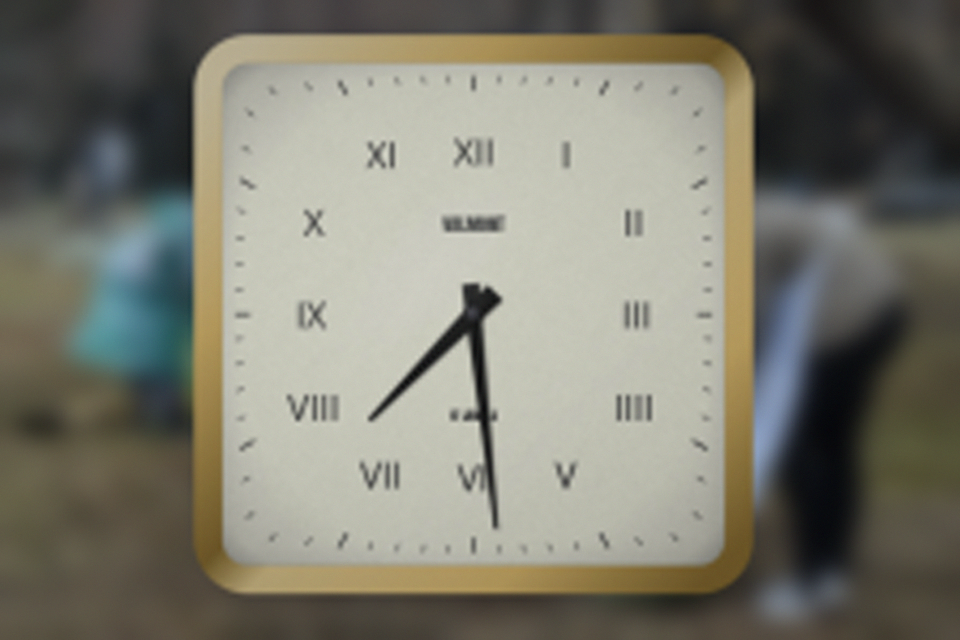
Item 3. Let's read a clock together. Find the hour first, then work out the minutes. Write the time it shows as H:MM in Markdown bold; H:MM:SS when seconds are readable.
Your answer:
**7:29**
